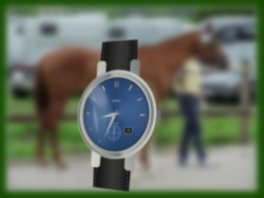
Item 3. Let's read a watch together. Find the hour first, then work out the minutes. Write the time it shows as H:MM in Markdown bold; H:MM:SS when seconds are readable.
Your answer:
**8:34**
